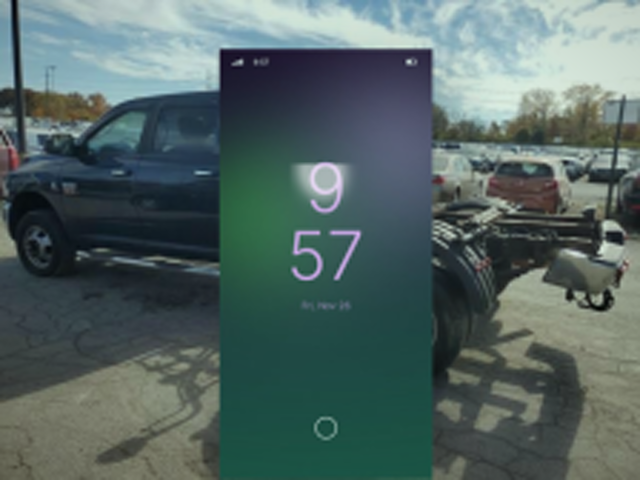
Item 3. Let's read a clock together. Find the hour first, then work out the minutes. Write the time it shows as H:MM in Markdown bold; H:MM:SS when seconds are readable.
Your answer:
**9:57**
